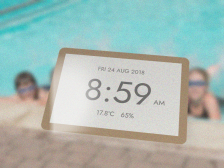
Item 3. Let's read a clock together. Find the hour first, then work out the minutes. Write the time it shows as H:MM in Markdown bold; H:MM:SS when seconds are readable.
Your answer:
**8:59**
